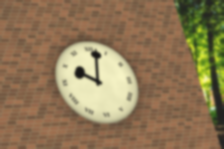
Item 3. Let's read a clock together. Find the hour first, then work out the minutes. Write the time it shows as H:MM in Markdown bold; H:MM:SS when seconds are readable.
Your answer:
**10:02**
